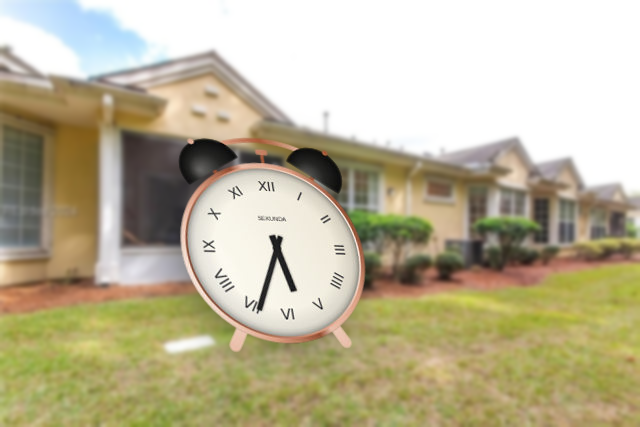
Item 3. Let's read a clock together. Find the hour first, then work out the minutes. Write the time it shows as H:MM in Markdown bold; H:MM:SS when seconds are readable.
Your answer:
**5:34**
